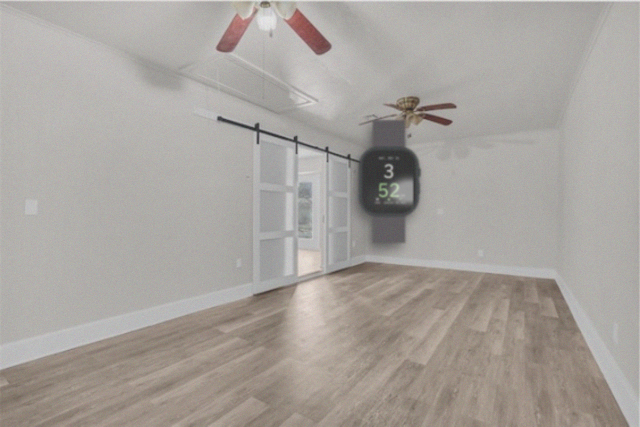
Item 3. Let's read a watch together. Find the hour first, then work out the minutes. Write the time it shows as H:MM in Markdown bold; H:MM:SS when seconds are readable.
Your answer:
**3:52**
